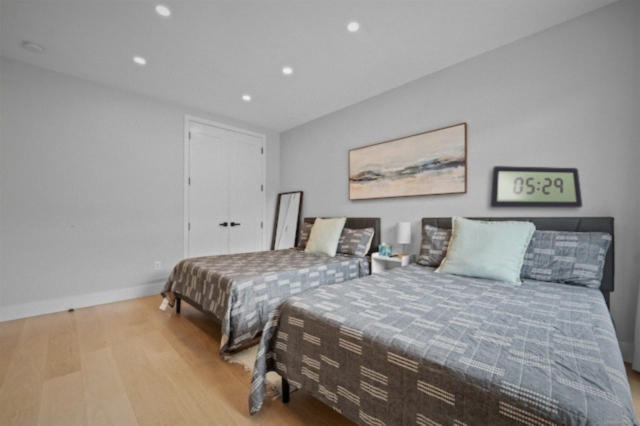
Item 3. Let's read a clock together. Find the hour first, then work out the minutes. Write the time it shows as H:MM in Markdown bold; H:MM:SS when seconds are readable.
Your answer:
**5:29**
